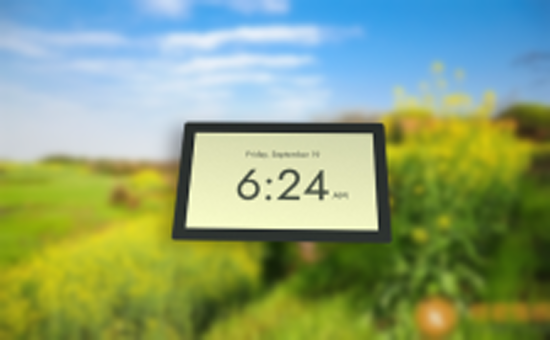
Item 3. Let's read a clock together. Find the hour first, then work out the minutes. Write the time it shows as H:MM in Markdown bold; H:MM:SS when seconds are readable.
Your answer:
**6:24**
